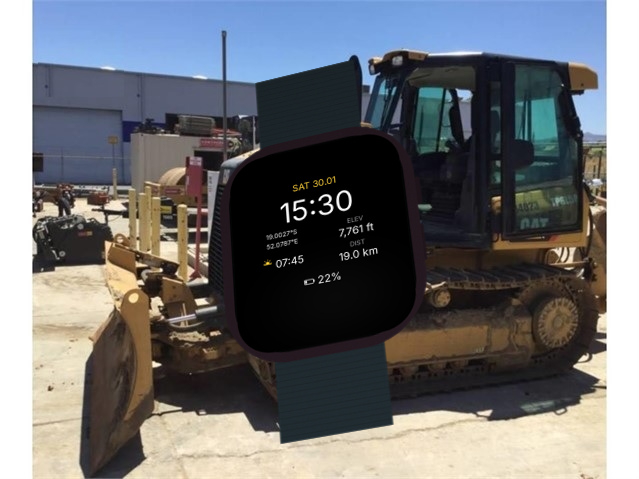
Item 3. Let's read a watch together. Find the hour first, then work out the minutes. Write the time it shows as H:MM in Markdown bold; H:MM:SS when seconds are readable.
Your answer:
**15:30**
